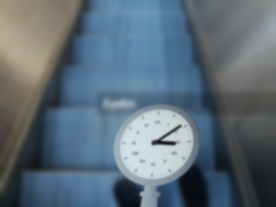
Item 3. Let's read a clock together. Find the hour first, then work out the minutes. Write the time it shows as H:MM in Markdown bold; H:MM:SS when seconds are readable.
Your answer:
**3:09**
